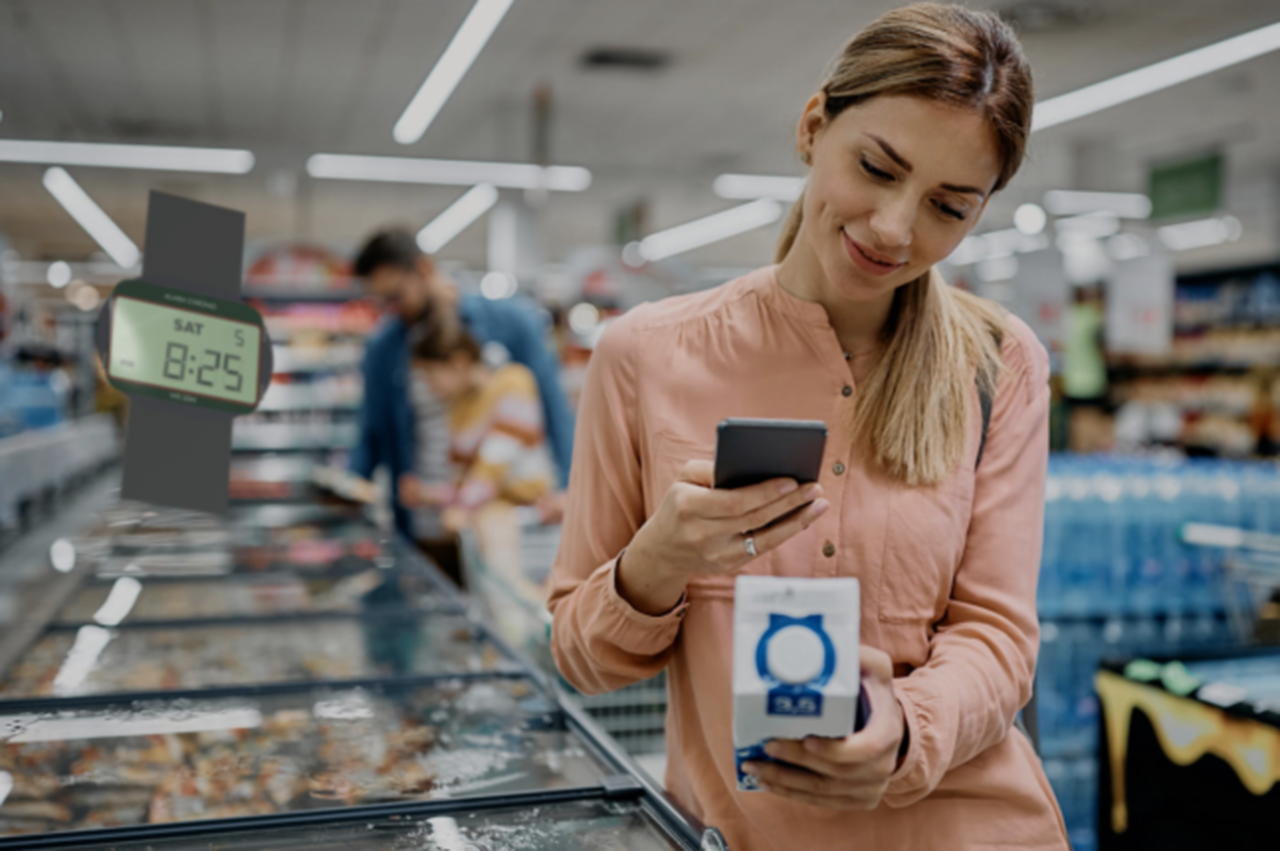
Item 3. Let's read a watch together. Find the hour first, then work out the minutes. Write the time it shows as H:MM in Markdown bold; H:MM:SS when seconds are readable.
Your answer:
**8:25**
